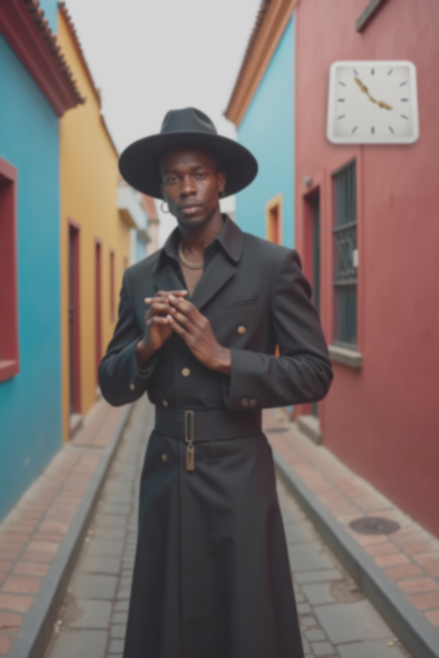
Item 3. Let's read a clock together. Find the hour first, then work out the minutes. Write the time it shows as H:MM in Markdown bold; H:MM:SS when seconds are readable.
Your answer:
**3:54**
